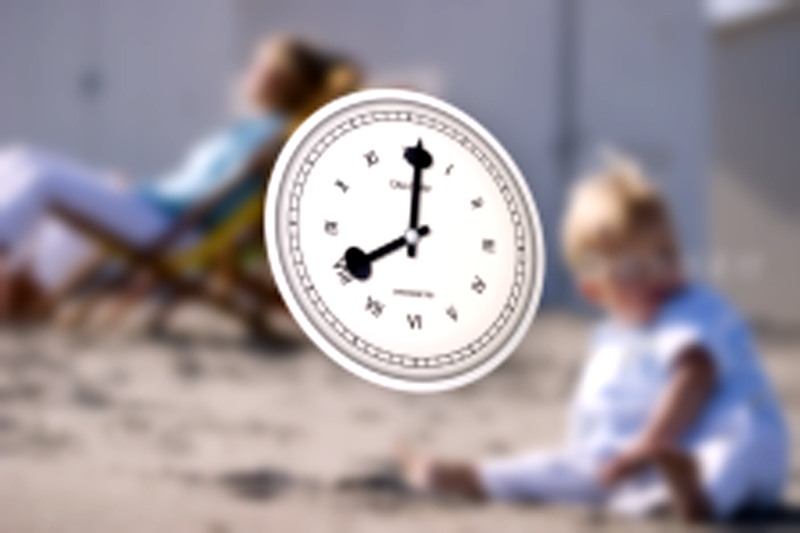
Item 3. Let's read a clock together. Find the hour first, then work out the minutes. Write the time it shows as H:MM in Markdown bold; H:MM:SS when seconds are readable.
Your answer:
**8:01**
